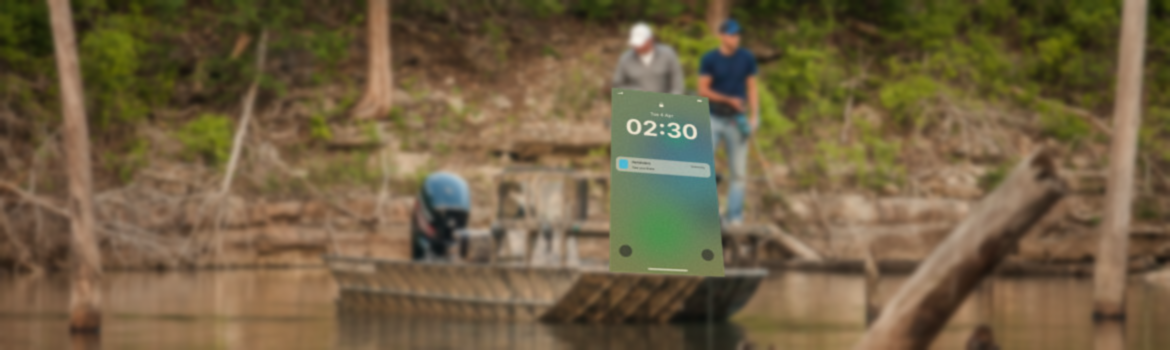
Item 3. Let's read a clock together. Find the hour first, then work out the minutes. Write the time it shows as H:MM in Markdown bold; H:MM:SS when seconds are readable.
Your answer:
**2:30**
